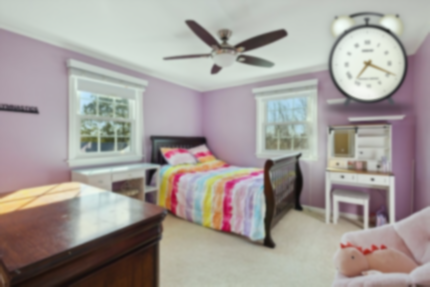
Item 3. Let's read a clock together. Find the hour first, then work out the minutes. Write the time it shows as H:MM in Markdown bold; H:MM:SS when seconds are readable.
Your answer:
**7:19**
